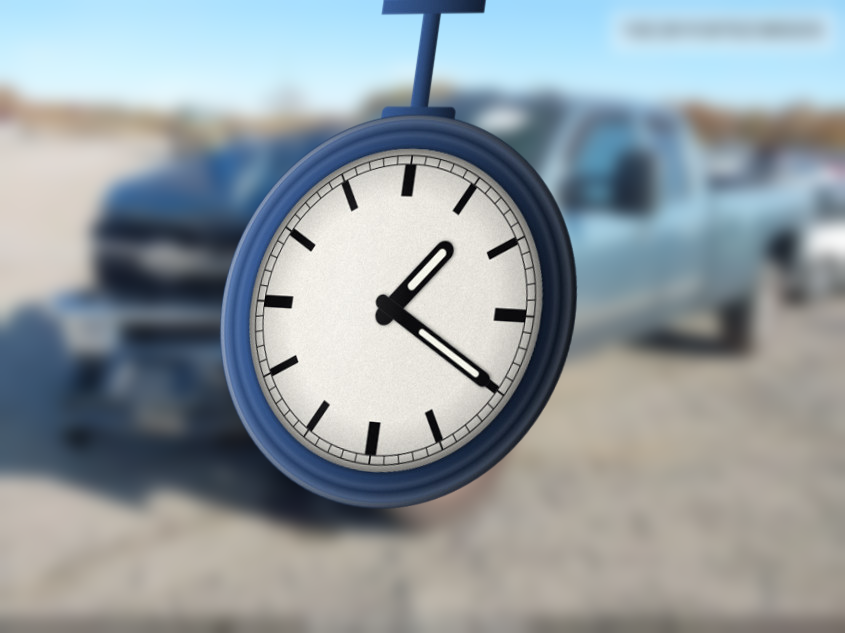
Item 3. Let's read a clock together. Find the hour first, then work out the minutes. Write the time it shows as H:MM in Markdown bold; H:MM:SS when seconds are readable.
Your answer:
**1:20**
